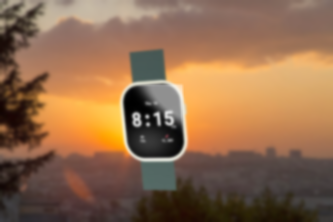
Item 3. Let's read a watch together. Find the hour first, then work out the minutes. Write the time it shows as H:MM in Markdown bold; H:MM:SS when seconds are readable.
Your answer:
**8:15**
